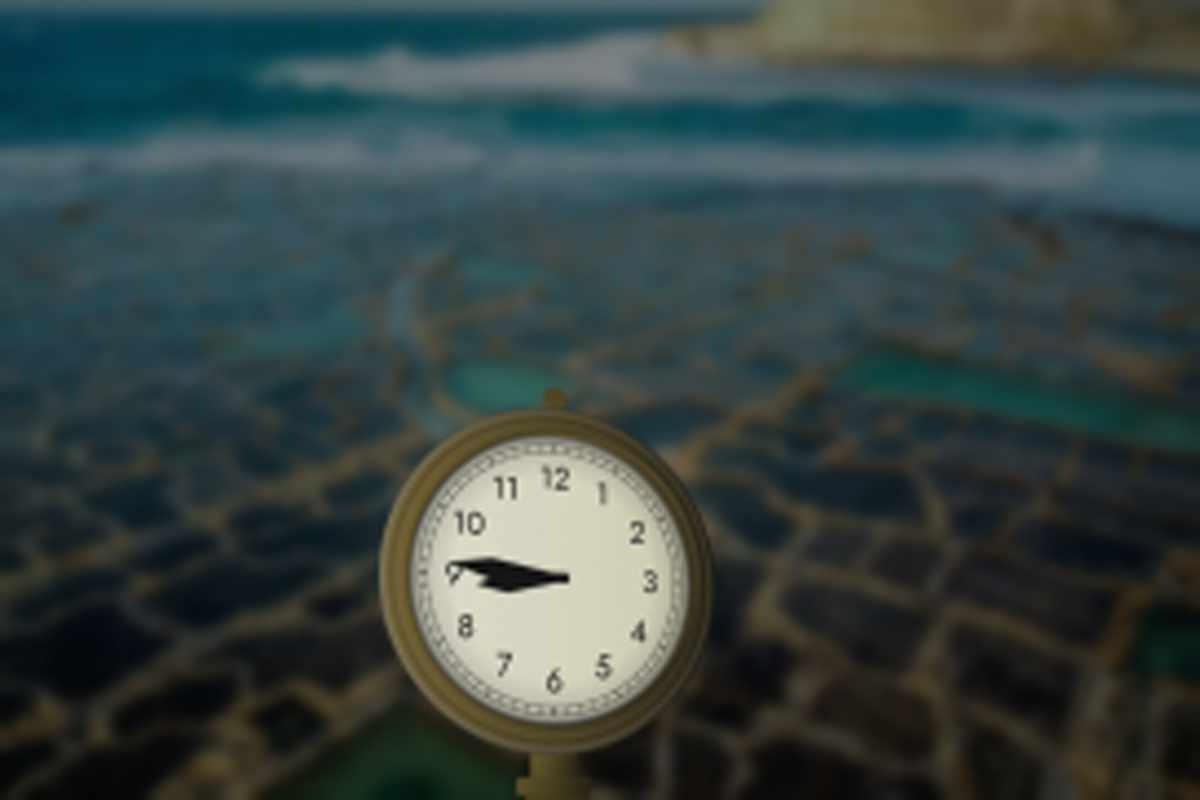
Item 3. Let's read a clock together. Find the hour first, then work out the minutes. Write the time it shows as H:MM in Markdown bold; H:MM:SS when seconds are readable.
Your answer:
**8:46**
